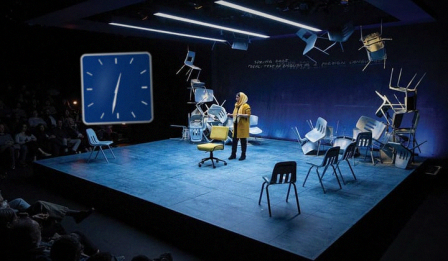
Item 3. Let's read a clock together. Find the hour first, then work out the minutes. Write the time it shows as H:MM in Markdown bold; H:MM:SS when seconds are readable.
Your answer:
**12:32**
